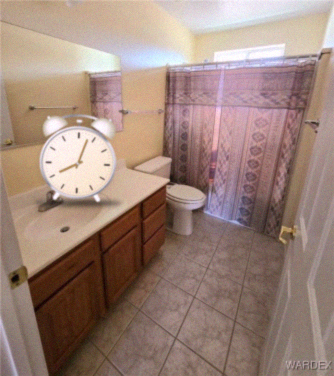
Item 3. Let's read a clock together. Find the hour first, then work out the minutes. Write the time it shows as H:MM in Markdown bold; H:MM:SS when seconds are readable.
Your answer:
**8:03**
